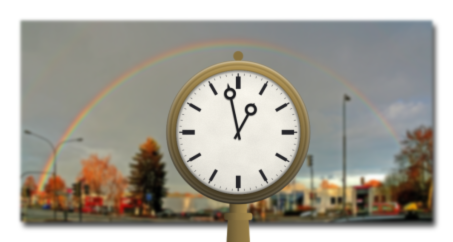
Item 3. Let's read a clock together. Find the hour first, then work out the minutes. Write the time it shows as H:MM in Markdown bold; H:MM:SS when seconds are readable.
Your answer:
**12:58**
